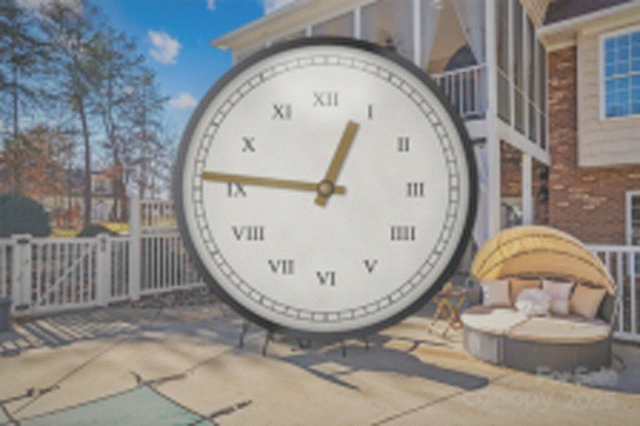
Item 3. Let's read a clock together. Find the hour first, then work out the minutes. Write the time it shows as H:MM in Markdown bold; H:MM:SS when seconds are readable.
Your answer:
**12:46**
